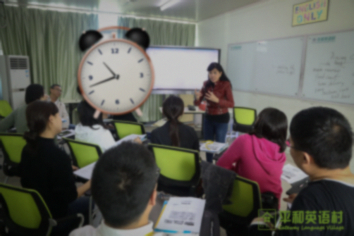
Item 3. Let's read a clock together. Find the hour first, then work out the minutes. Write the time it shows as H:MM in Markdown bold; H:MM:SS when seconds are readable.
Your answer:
**10:42**
